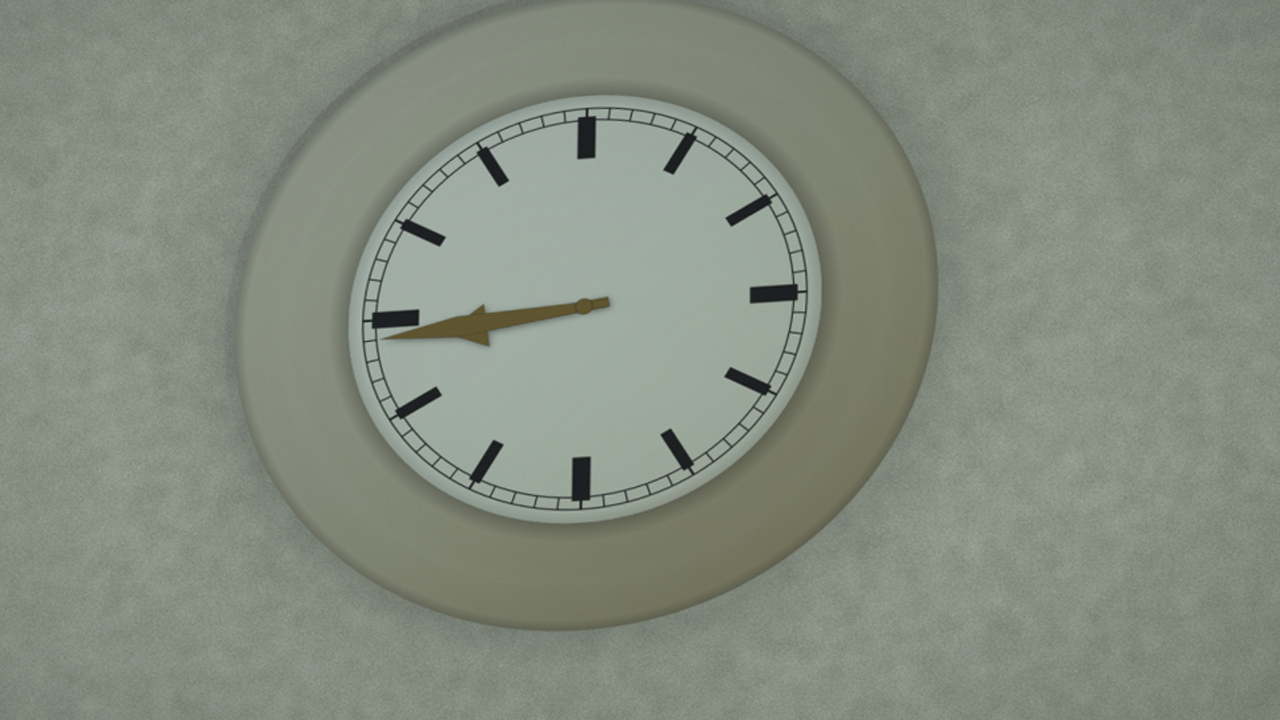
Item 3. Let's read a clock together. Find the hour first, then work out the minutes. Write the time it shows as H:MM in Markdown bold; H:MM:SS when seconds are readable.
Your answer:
**8:44**
